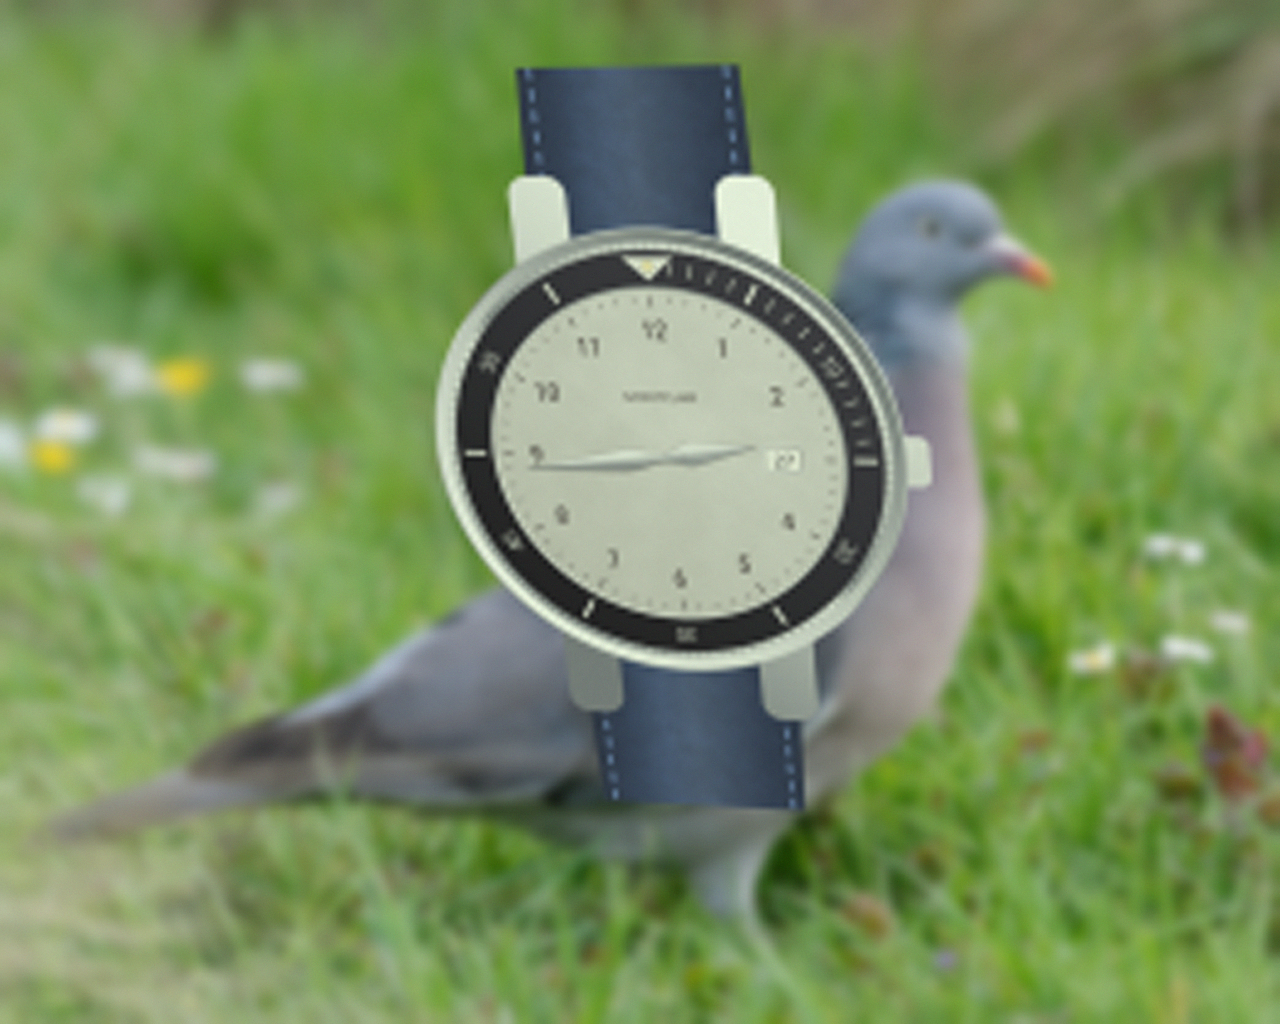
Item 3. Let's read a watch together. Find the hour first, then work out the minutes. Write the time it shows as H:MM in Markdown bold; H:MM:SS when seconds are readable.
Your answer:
**2:44**
